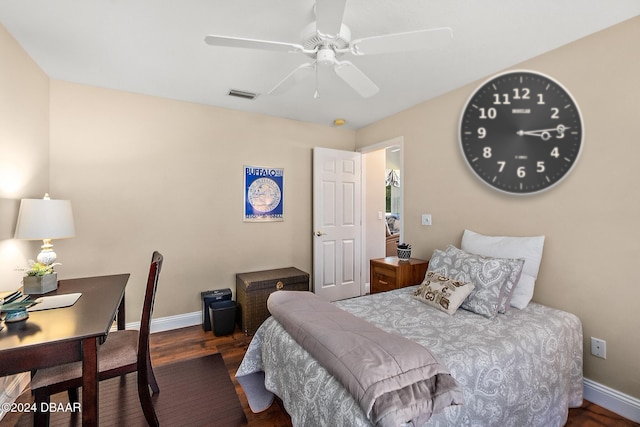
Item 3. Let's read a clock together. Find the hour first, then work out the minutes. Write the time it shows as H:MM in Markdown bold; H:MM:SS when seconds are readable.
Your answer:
**3:14**
